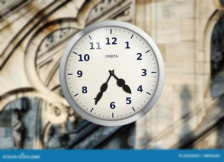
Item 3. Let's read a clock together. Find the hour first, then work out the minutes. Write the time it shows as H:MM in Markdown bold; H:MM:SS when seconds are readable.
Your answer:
**4:35**
